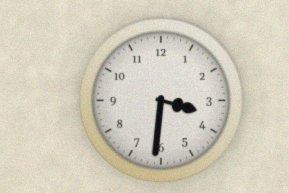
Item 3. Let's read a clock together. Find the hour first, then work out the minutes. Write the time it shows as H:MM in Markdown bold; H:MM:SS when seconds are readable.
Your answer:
**3:31**
